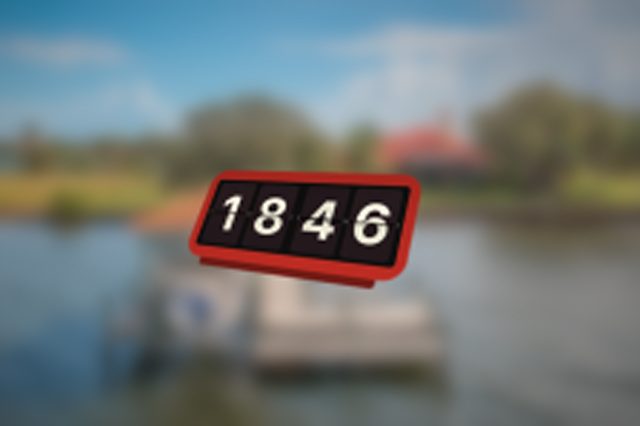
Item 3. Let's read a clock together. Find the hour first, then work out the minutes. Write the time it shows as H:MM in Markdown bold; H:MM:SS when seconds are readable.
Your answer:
**18:46**
